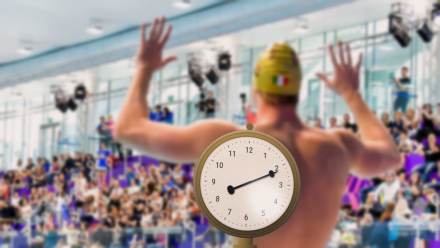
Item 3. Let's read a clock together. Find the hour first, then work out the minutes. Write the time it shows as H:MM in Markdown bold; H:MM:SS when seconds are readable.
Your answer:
**8:11**
